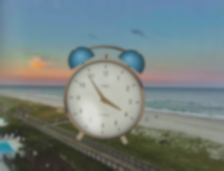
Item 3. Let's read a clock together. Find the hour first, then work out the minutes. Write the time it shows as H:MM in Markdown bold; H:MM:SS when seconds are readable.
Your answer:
**3:54**
